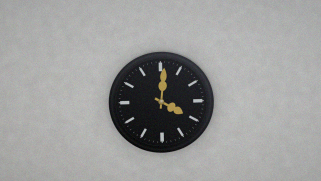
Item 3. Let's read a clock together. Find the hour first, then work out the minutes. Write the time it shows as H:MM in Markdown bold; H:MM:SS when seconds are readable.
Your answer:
**4:01**
